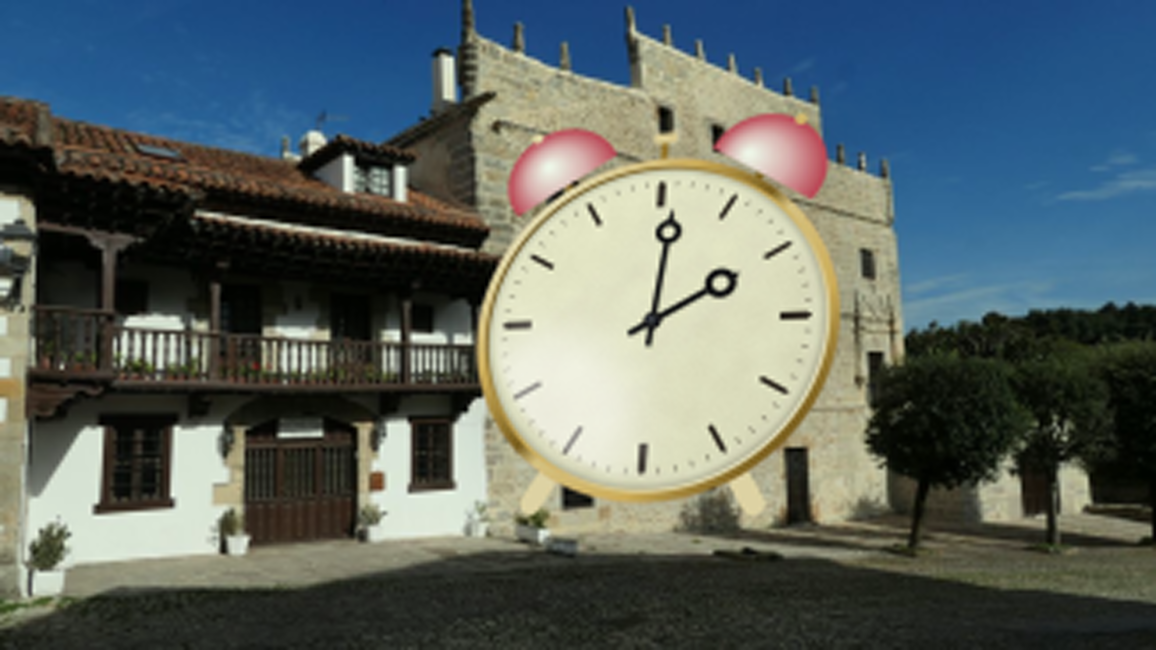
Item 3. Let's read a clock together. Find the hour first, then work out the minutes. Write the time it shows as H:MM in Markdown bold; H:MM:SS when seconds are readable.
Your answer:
**2:01**
